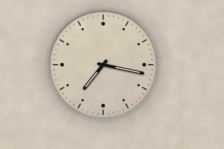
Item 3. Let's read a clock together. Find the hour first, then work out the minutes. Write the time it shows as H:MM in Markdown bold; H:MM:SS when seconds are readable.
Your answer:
**7:17**
